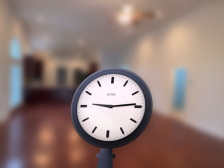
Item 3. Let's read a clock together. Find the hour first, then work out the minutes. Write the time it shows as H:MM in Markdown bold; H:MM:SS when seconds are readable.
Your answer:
**9:14**
